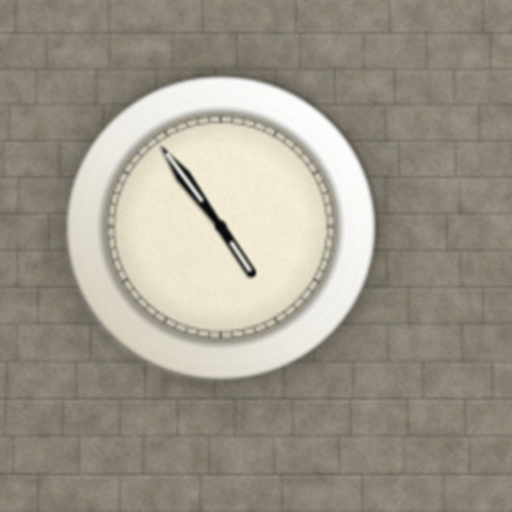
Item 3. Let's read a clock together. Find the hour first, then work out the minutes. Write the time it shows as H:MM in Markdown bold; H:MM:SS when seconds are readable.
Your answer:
**4:54**
